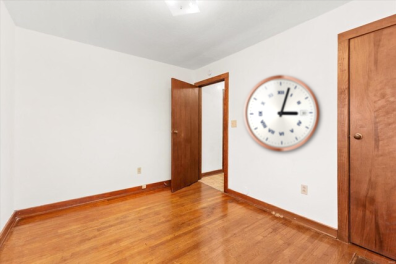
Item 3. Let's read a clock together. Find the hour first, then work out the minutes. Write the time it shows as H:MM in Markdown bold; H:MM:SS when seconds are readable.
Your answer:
**3:03**
